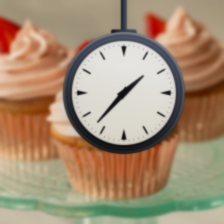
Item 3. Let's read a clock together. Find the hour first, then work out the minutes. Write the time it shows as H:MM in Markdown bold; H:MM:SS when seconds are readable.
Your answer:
**1:37**
